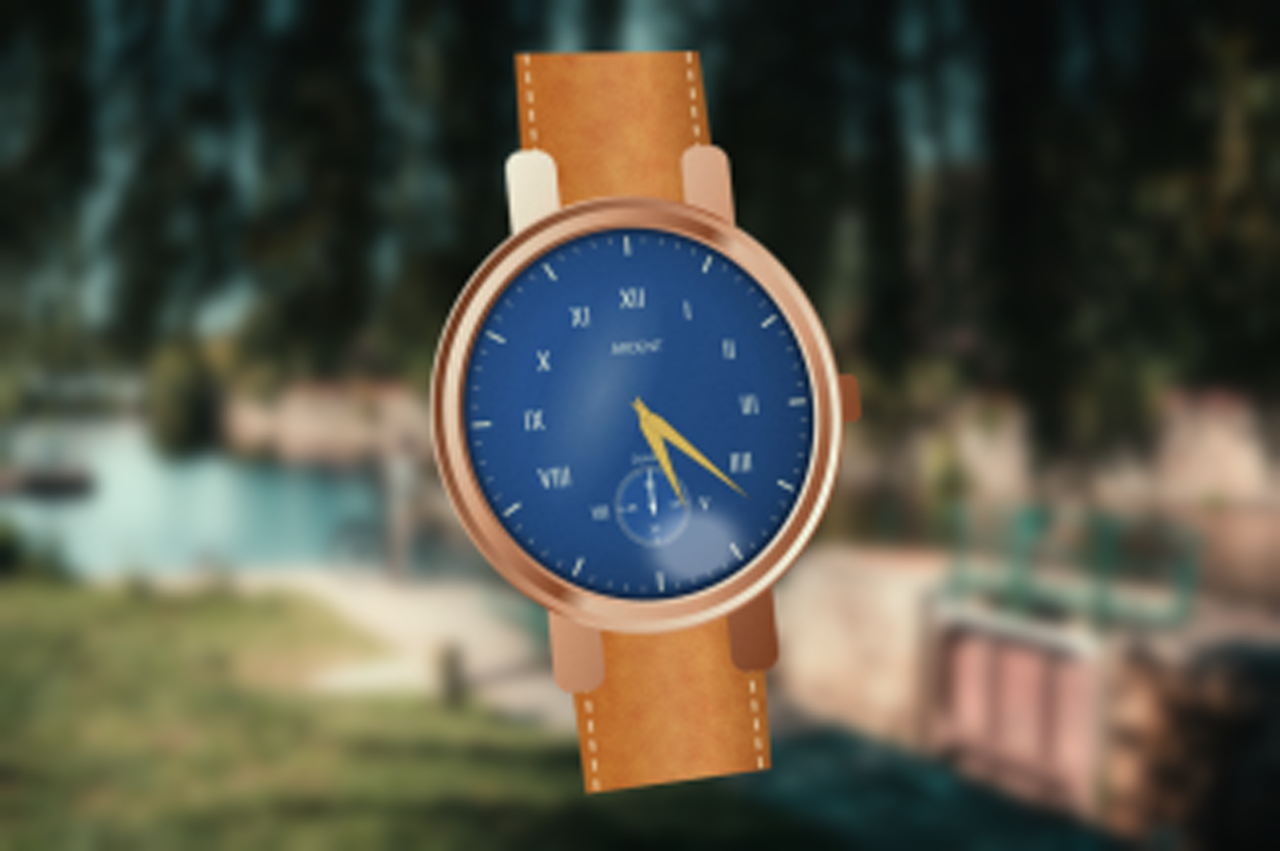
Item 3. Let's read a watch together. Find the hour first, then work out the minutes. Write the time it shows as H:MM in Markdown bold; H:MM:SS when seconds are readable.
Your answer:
**5:22**
